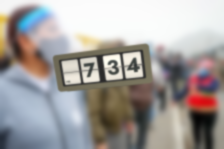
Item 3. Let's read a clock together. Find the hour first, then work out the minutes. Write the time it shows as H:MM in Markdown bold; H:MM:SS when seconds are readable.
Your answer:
**7:34**
